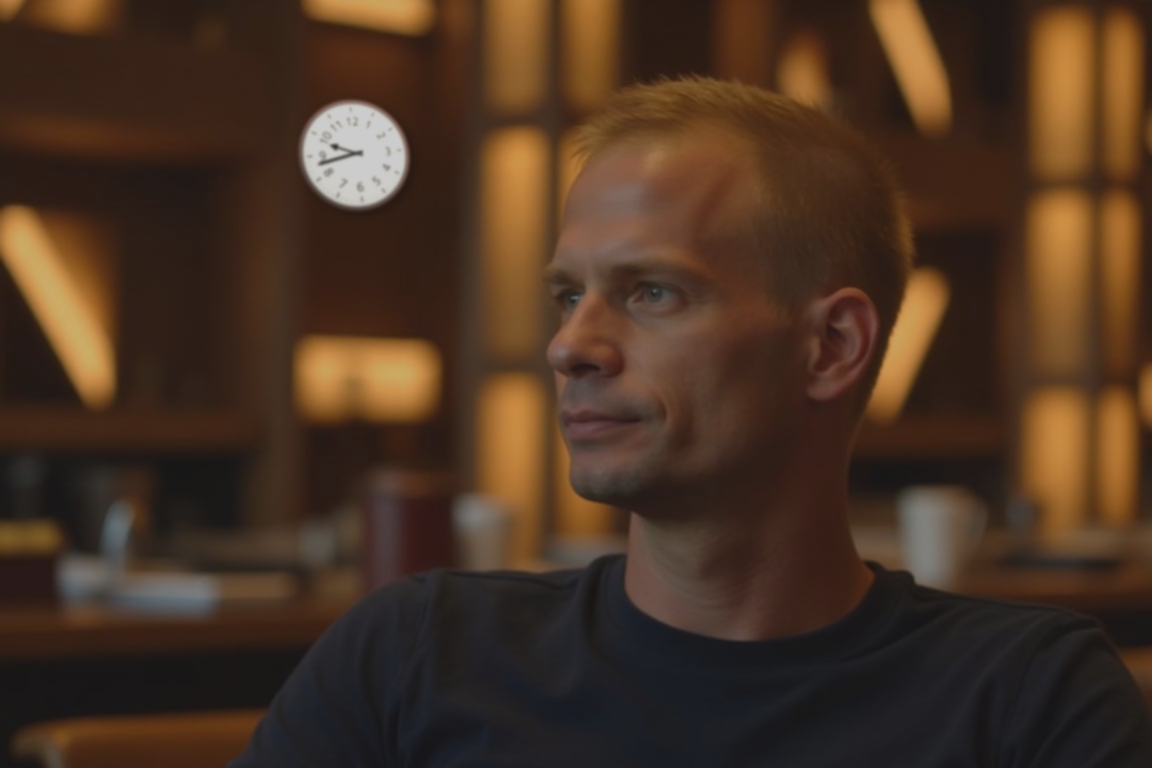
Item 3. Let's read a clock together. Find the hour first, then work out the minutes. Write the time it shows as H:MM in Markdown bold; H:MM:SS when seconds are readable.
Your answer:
**9:43**
